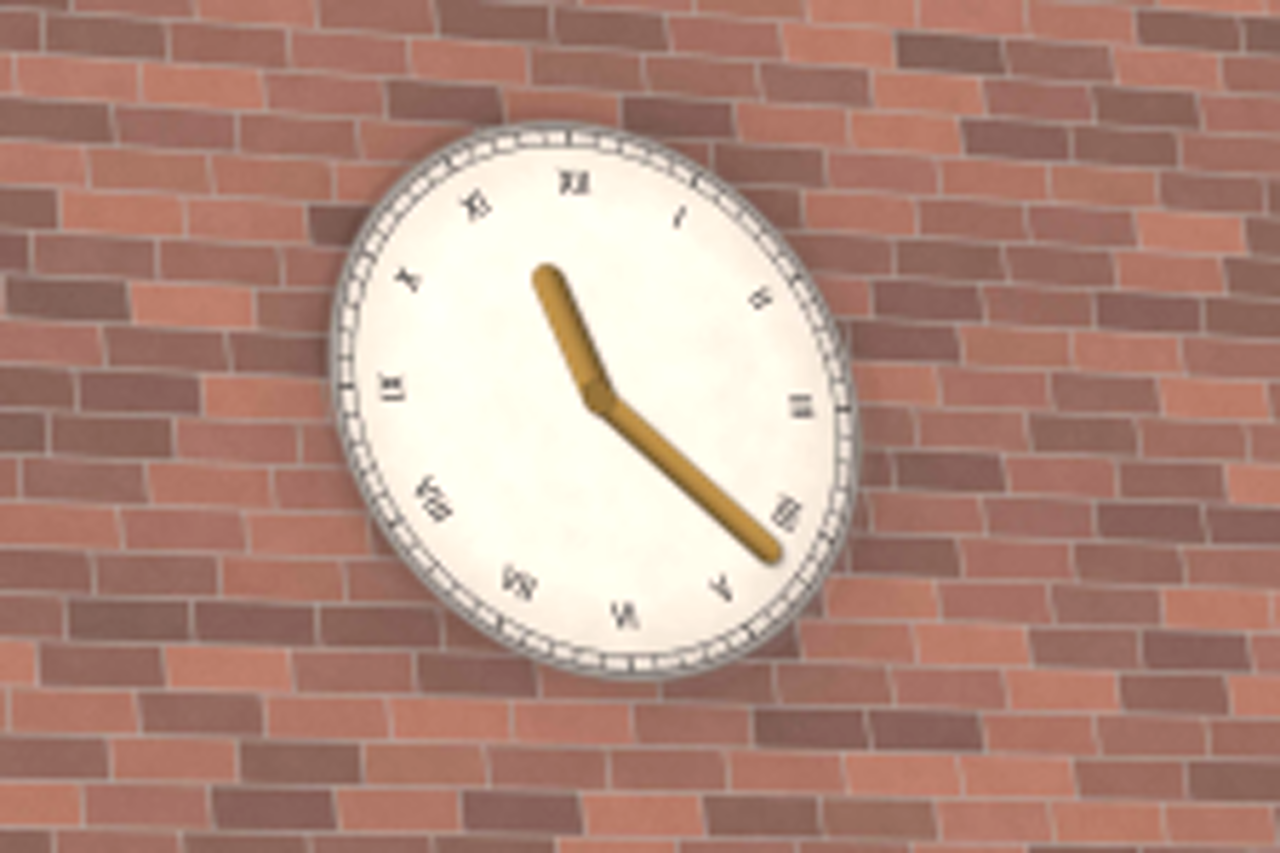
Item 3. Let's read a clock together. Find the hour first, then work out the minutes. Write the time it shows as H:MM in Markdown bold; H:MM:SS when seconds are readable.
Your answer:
**11:22**
